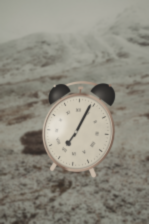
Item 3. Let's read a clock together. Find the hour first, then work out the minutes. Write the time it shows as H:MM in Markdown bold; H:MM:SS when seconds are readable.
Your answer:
**7:04**
